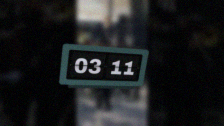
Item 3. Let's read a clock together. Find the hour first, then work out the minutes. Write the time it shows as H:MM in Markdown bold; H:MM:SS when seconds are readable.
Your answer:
**3:11**
